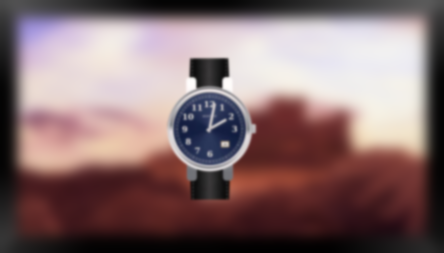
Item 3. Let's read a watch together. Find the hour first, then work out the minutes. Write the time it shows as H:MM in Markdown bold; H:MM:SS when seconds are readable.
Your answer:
**2:02**
